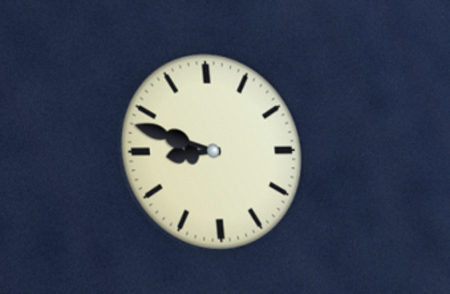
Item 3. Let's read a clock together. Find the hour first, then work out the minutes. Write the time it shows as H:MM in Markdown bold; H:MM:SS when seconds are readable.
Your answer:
**8:48**
